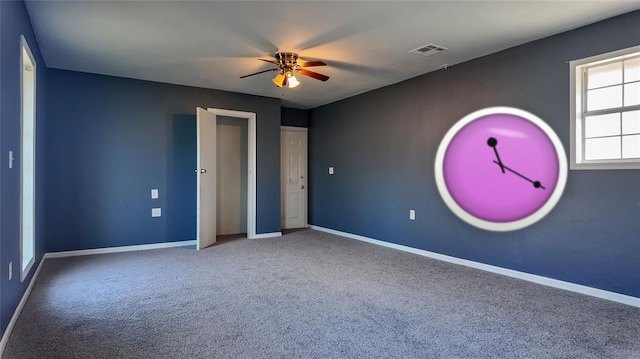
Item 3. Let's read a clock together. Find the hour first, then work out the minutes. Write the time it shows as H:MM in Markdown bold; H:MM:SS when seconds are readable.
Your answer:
**11:20**
